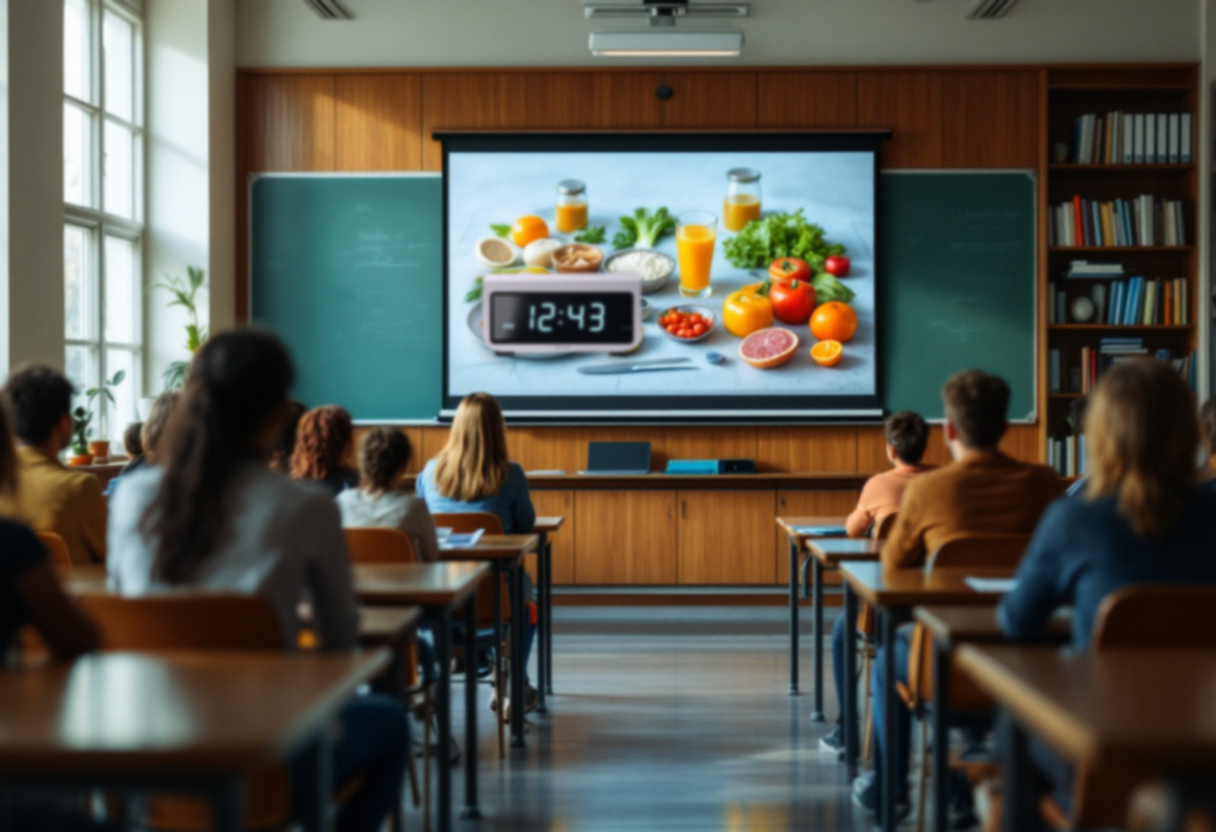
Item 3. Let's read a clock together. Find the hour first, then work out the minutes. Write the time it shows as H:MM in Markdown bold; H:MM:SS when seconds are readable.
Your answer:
**12:43**
